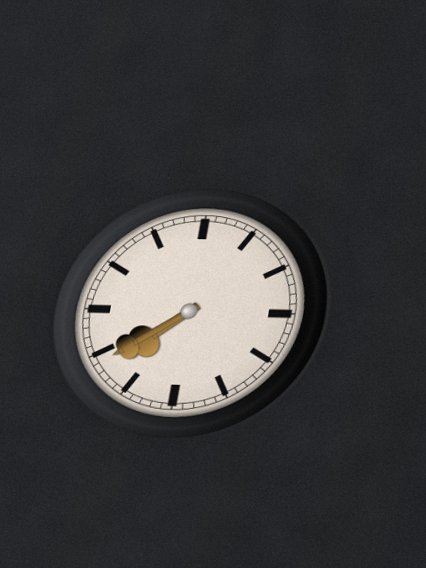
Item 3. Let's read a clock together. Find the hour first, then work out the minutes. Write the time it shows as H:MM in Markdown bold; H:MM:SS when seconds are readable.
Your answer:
**7:39**
